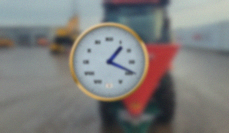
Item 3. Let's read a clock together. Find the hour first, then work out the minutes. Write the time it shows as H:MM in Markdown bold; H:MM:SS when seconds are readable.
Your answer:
**1:19**
